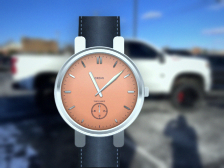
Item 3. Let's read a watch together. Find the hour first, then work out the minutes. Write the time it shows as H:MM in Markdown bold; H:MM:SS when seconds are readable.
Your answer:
**11:08**
